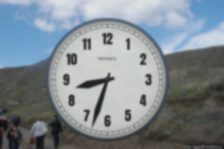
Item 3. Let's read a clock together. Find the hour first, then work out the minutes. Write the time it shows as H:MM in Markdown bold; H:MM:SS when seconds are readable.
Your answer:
**8:33**
